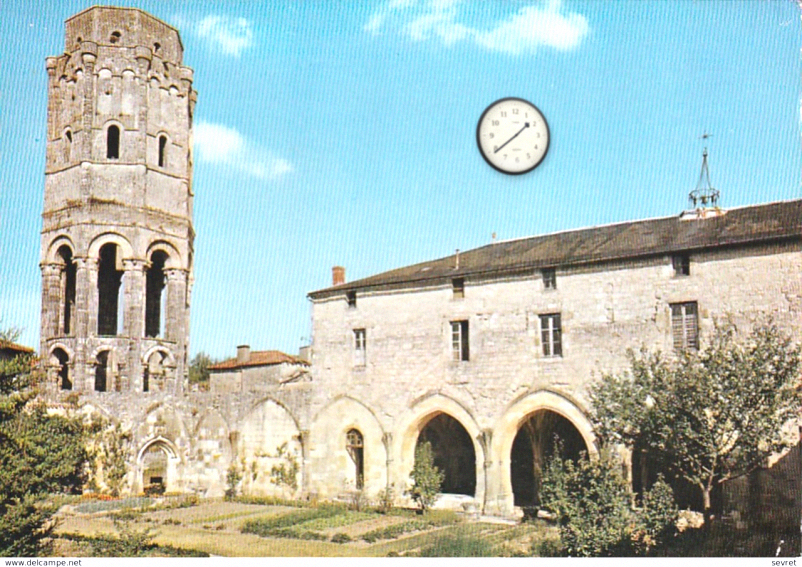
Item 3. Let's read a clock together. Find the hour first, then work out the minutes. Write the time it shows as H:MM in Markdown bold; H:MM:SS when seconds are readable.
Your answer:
**1:39**
